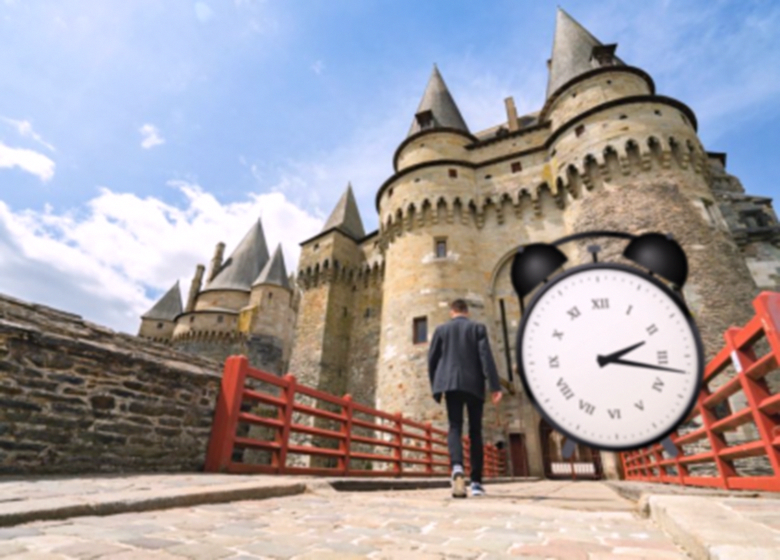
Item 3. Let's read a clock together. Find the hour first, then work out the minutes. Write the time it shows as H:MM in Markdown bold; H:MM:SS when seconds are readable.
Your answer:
**2:17**
